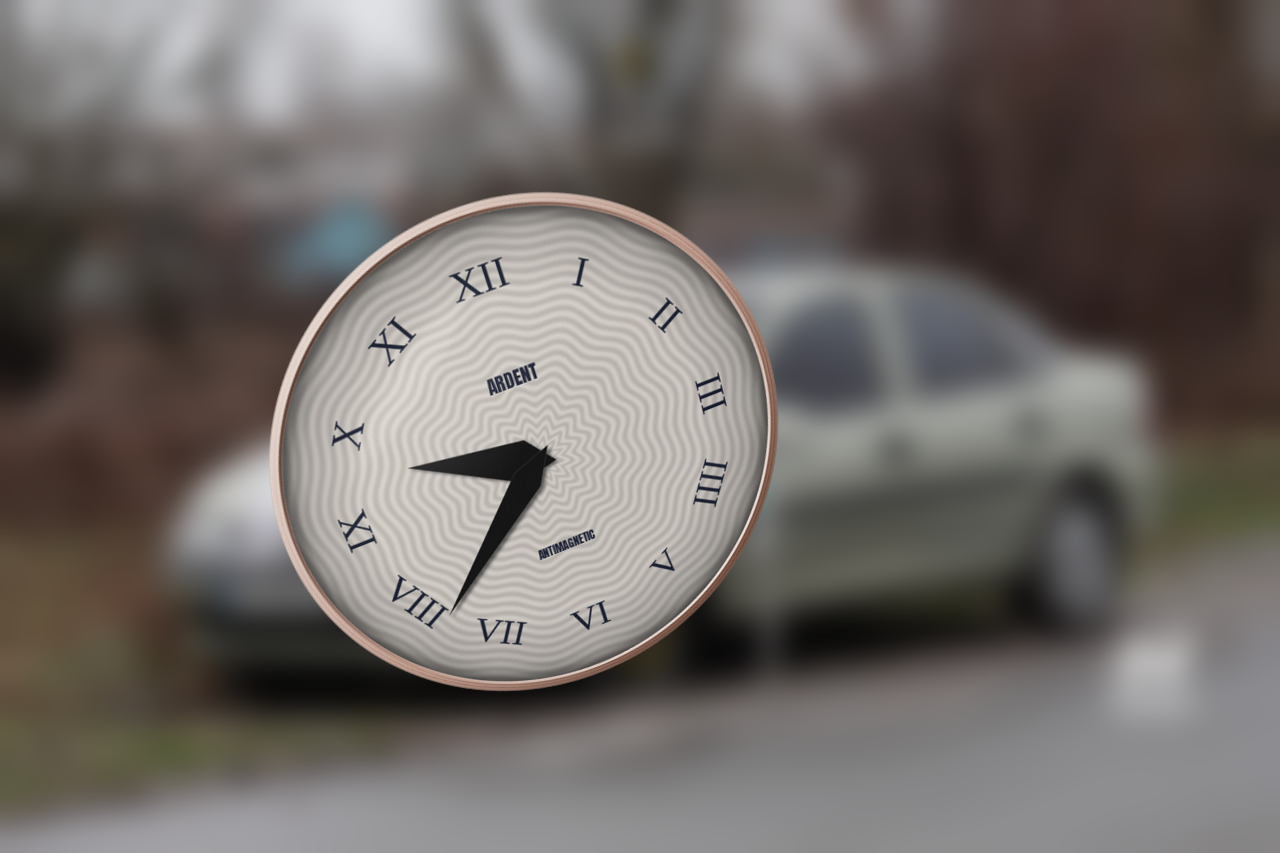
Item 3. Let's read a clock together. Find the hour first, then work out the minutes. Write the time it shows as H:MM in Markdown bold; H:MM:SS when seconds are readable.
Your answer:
**9:38**
